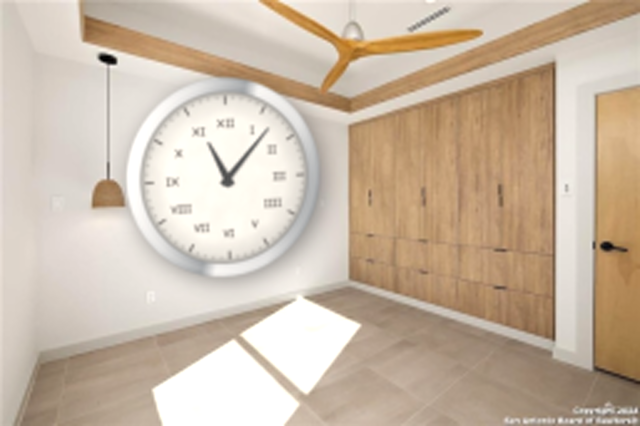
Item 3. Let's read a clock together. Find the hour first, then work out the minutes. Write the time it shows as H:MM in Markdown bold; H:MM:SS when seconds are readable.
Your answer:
**11:07**
